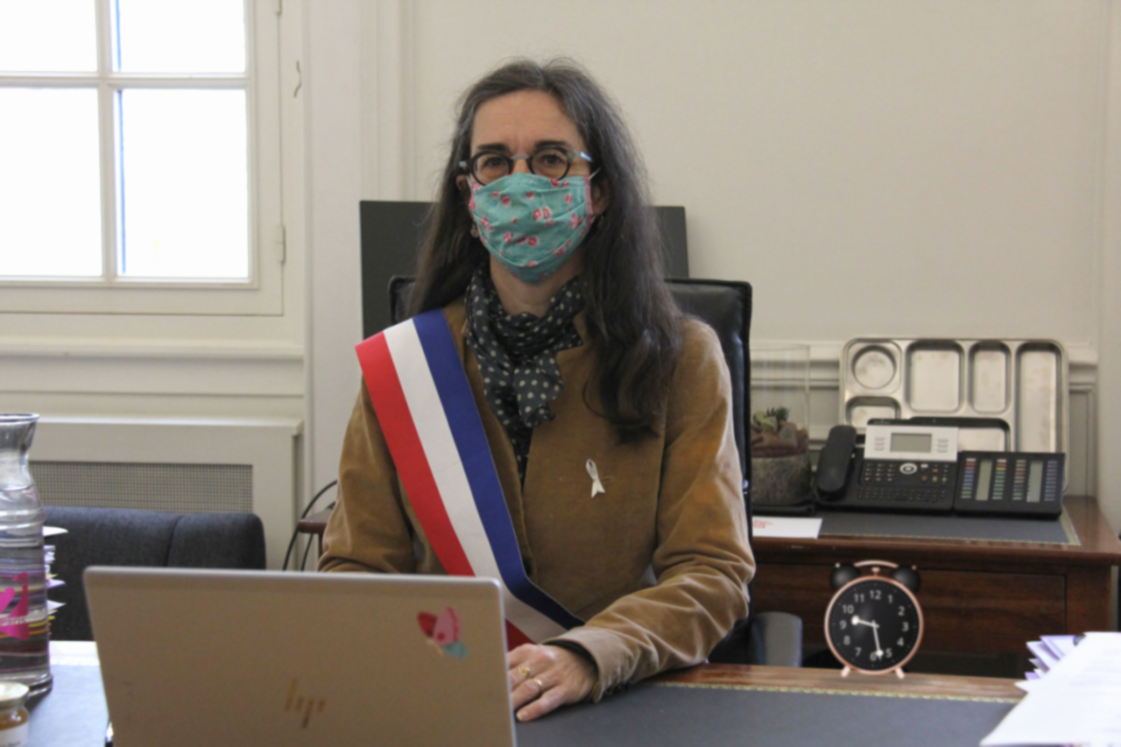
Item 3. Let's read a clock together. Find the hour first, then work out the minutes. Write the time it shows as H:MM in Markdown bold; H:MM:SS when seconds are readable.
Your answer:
**9:28**
